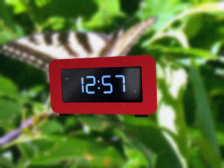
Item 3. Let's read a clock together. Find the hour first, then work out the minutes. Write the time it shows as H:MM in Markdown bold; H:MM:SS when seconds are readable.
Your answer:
**12:57**
